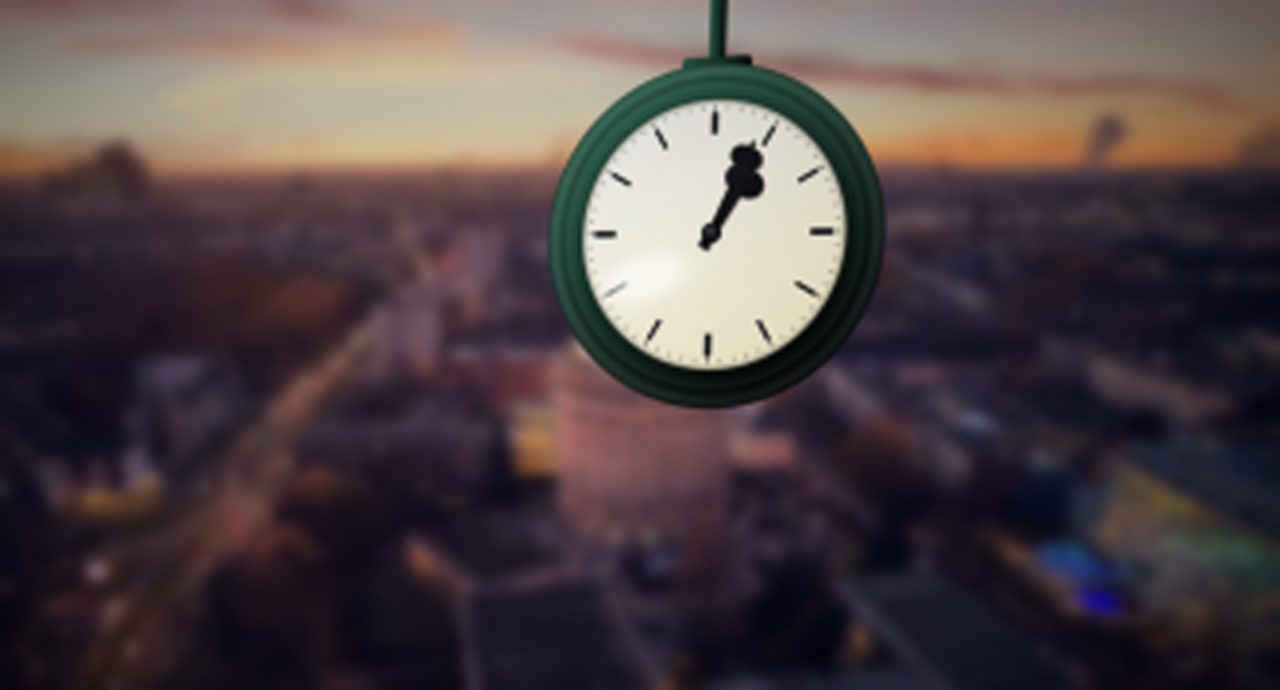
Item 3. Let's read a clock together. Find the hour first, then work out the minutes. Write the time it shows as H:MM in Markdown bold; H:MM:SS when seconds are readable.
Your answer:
**1:04**
